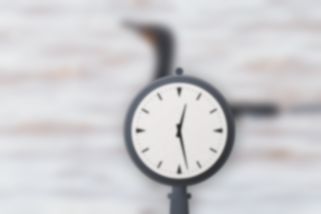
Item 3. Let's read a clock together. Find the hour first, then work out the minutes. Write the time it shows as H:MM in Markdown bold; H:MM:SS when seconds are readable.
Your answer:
**12:28**
